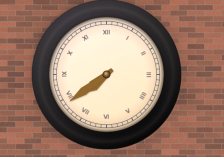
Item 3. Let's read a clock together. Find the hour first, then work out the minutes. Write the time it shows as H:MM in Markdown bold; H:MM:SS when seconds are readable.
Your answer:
**7:39**
